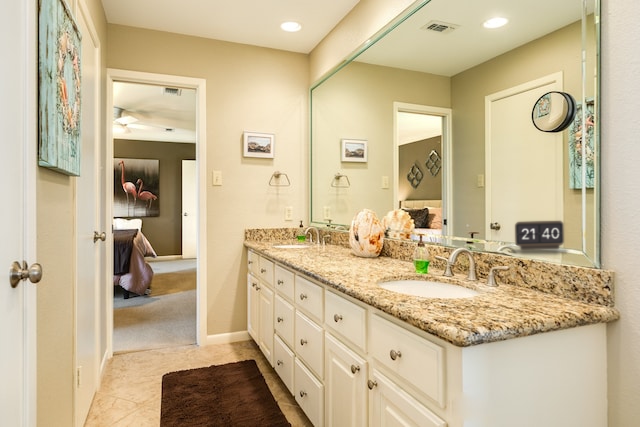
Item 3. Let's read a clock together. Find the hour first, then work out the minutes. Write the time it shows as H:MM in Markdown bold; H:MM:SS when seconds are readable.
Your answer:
**21:40**
